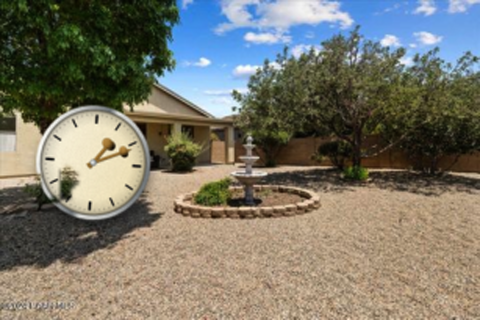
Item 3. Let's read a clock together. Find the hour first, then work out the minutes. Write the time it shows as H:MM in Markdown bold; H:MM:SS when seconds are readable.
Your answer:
**1:11**
